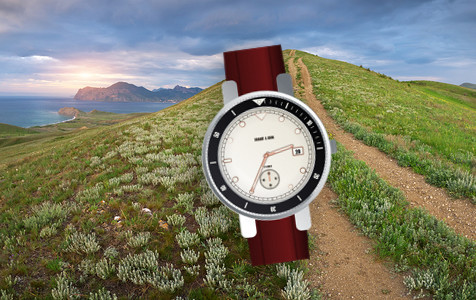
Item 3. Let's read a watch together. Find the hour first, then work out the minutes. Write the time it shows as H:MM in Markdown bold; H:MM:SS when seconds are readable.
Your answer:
**2:35**
